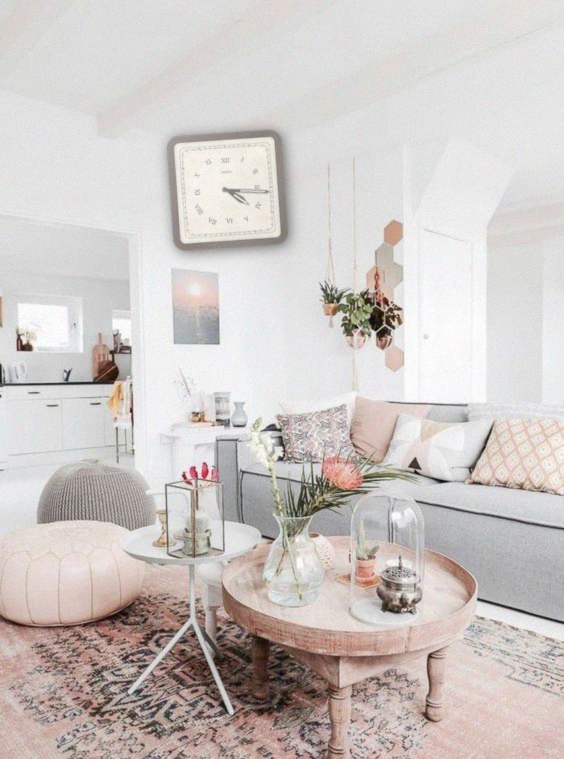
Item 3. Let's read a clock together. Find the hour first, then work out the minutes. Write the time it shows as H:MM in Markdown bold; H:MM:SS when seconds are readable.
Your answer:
**4:16**
